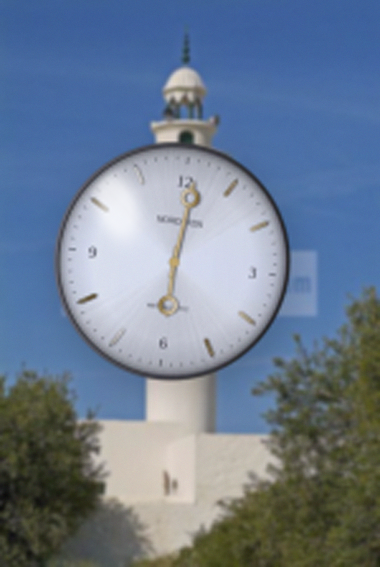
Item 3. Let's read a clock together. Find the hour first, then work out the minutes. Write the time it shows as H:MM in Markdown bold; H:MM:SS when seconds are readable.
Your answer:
**6:01**
